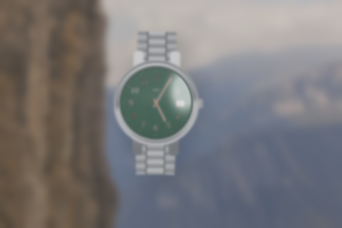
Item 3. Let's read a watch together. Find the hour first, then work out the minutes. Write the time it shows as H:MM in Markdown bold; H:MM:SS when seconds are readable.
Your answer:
**5:05**
